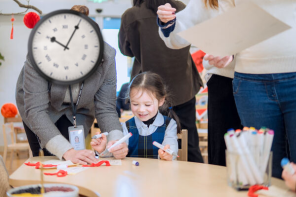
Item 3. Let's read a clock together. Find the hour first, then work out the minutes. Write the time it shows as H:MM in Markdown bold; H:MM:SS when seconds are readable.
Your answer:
**10:05**
